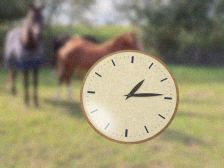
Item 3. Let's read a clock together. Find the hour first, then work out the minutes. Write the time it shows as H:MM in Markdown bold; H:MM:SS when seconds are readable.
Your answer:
**1:14**
